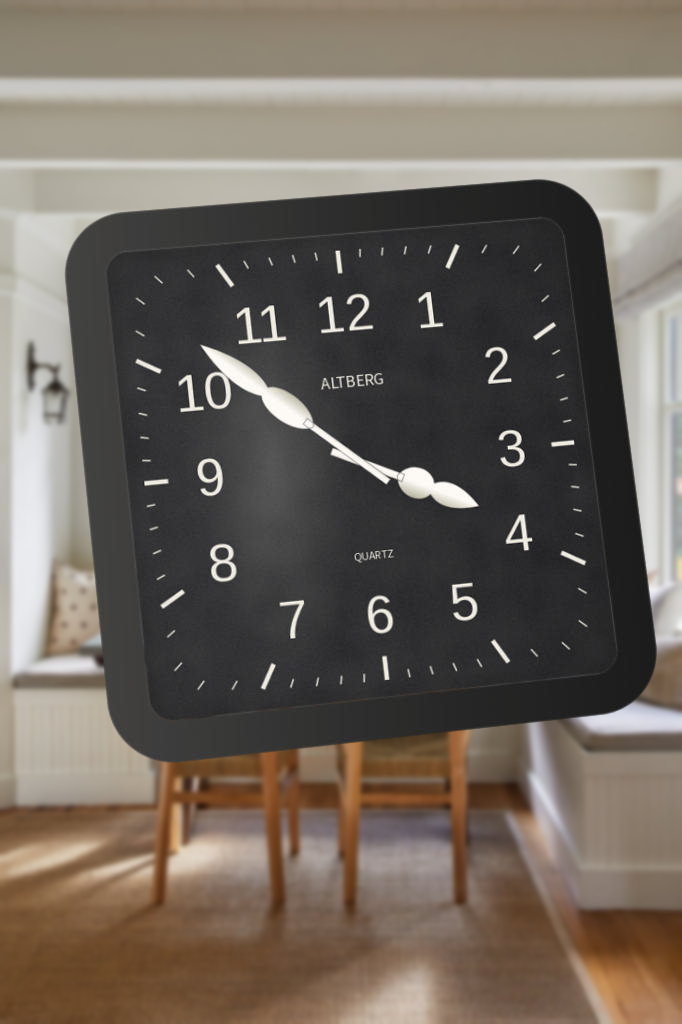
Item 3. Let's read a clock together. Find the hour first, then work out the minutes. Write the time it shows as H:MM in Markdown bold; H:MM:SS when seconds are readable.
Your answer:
**3:52**
